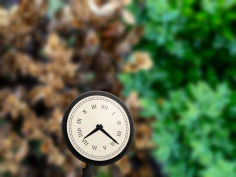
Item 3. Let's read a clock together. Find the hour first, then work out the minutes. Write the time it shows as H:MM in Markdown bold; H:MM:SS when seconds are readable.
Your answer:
**7:19**
